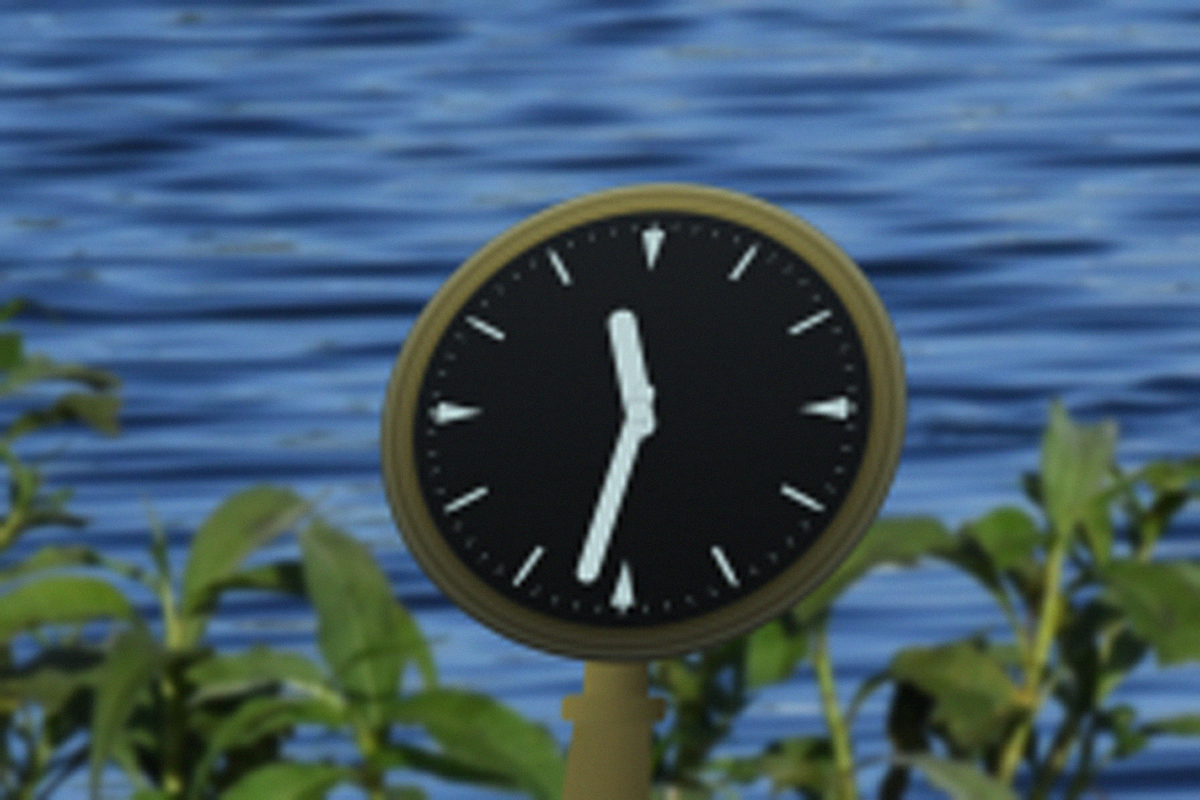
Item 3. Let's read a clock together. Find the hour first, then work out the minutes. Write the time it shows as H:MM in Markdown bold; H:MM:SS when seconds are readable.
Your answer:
**11:32**
